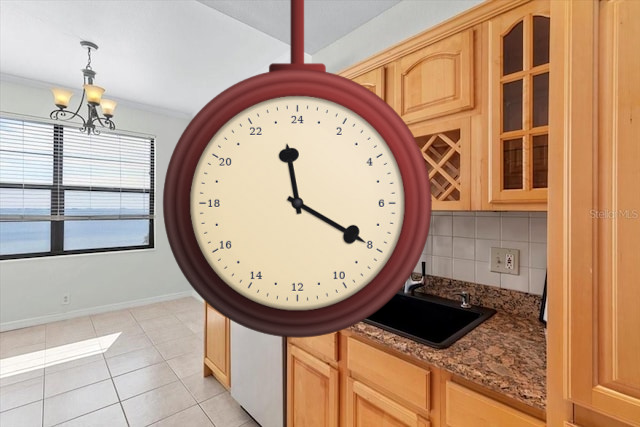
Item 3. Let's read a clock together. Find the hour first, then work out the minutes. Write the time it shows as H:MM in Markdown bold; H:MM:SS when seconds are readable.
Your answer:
**23:20**
